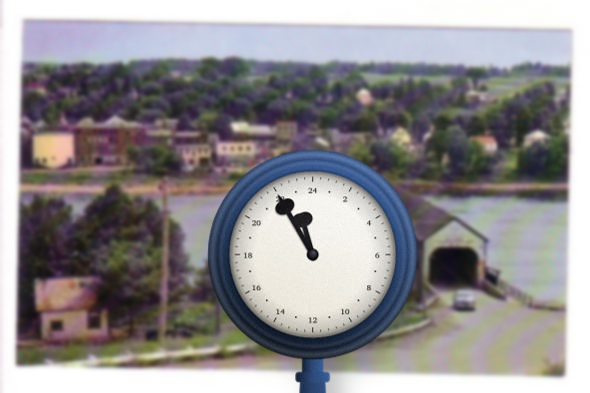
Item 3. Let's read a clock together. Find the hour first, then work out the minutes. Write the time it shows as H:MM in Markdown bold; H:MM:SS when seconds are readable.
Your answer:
**22:55**
